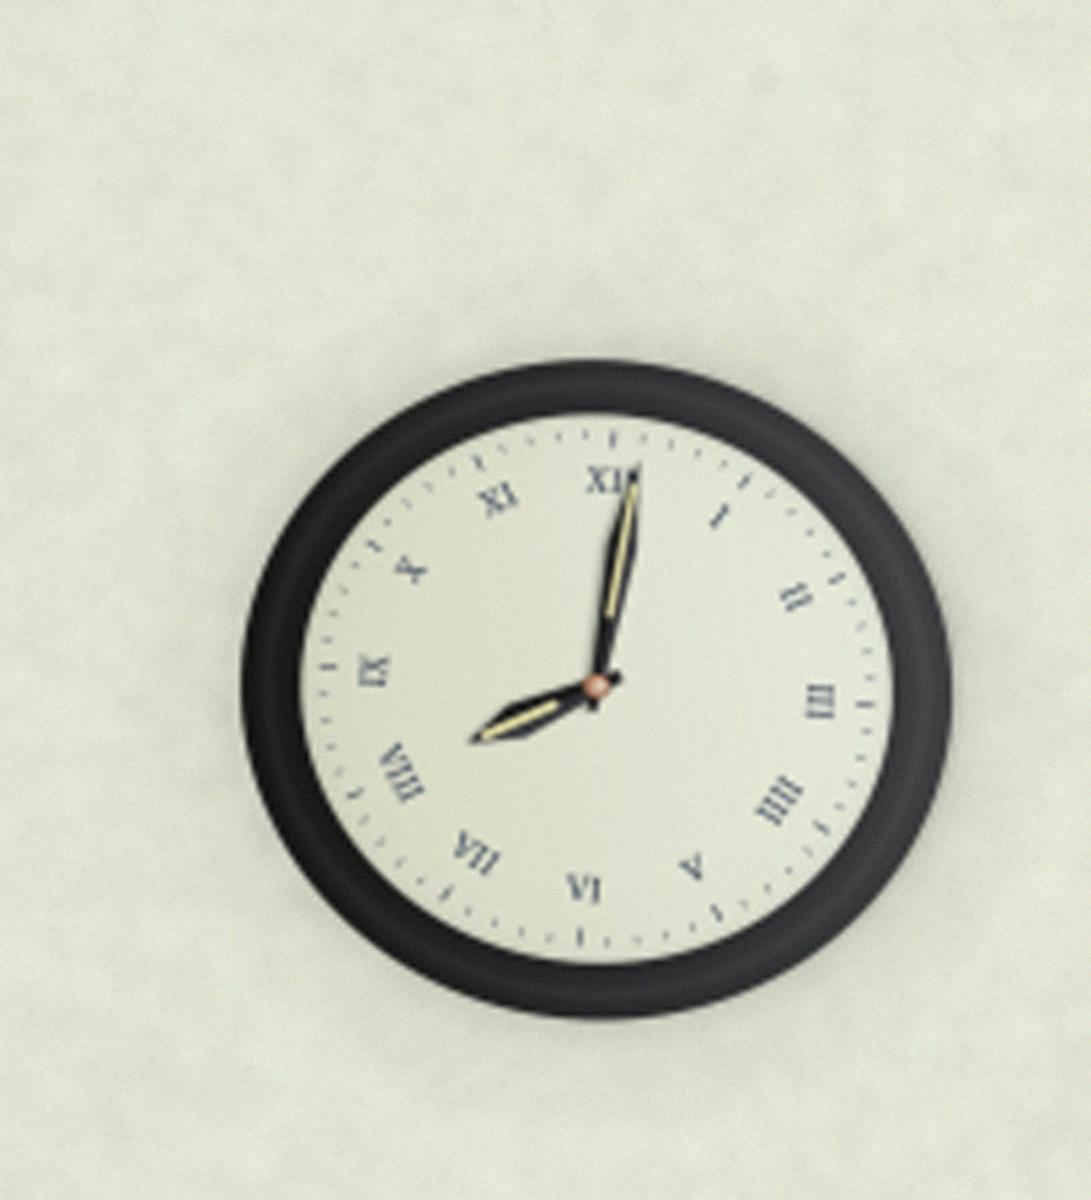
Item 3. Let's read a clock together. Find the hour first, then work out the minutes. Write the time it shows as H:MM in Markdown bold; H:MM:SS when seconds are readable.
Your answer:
**8:01**
